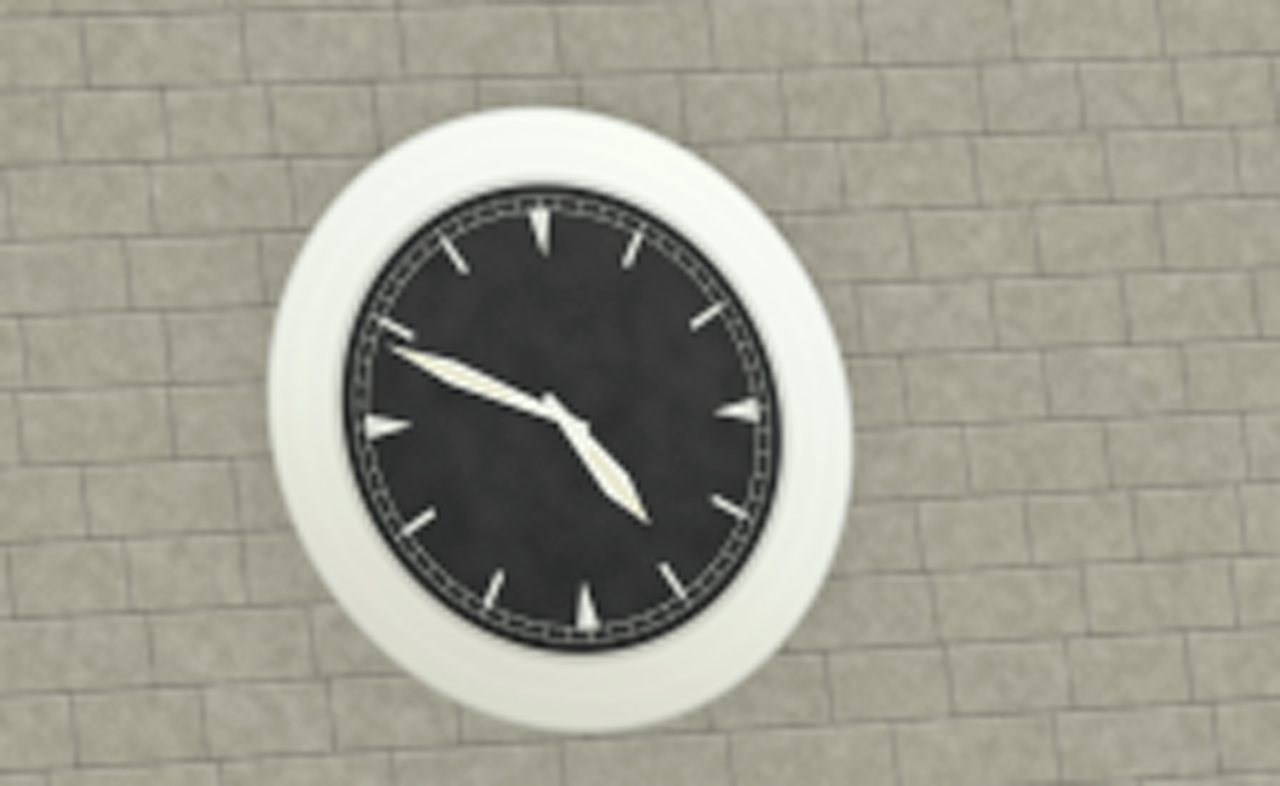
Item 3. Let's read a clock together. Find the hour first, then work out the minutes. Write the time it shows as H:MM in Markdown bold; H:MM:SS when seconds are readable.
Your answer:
**4:49**
